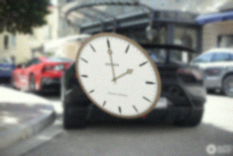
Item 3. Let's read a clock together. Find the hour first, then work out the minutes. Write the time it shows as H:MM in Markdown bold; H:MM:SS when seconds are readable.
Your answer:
**2:00**
